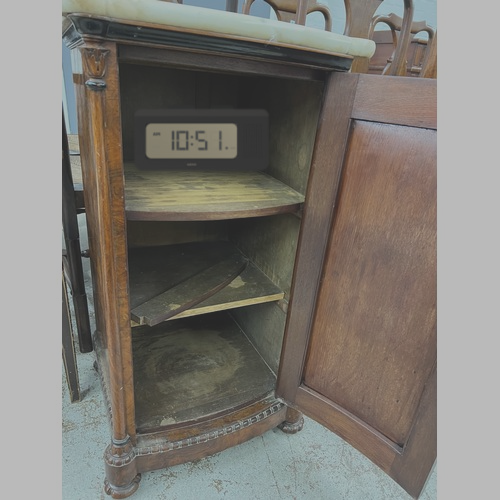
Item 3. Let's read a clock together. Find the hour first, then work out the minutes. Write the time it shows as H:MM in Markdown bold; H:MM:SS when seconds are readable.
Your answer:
**10:51**
